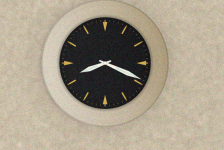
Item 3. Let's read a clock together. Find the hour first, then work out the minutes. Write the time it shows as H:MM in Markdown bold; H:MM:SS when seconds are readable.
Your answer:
**8:19**
